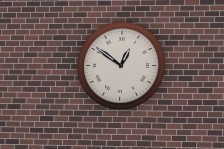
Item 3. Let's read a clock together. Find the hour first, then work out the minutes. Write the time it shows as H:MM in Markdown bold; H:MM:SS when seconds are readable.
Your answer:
**12:51**
